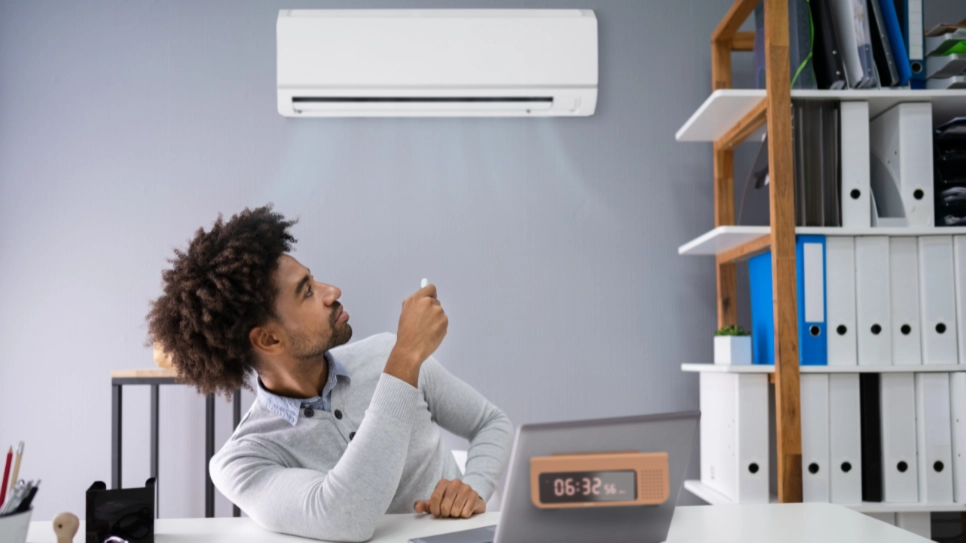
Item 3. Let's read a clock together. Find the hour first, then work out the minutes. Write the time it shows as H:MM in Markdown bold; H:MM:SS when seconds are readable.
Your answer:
**6:32**
